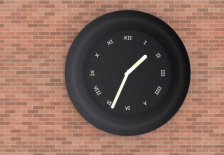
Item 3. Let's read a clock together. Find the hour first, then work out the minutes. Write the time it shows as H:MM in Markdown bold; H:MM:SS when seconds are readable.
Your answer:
**1:34**
